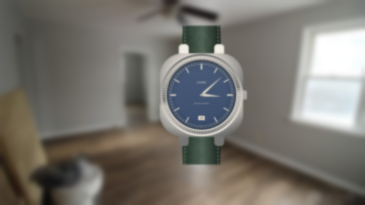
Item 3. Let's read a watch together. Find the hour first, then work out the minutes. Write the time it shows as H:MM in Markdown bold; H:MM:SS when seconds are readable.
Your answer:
**3:08**
